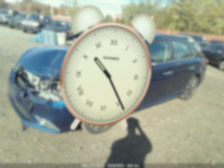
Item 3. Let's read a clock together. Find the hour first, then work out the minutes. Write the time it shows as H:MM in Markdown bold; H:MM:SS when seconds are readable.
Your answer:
**10:24**
